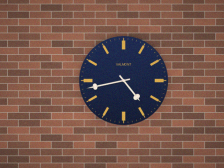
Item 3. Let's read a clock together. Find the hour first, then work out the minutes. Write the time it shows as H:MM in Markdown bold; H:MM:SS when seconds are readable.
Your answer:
**4:43**
